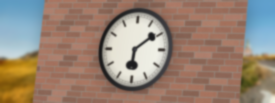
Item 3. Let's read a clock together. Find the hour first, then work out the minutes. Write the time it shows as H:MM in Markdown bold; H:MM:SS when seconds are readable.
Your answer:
**6:09**
